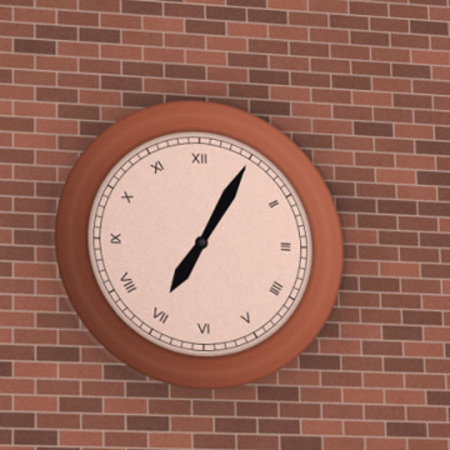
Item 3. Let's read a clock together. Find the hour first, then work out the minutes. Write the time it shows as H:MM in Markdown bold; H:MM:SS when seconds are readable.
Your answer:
**7:05**
